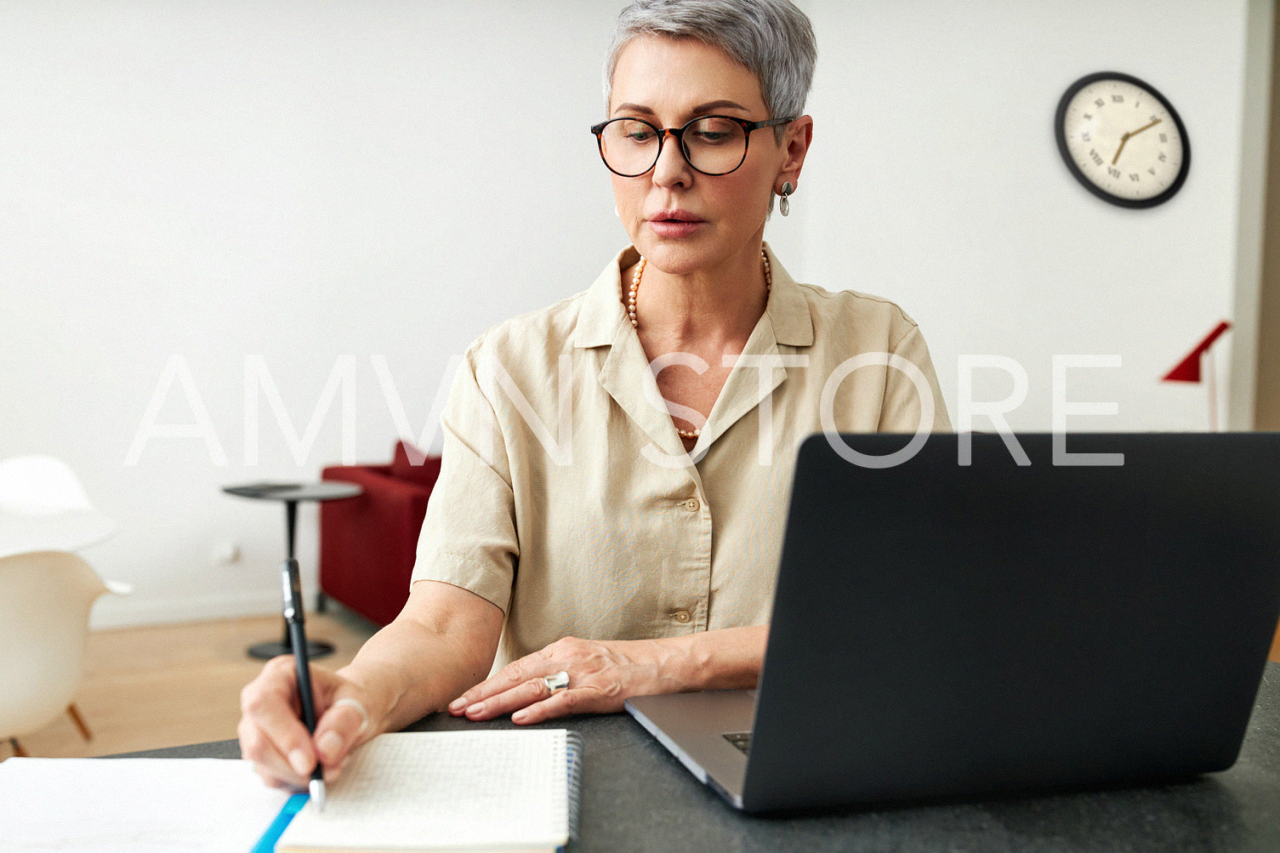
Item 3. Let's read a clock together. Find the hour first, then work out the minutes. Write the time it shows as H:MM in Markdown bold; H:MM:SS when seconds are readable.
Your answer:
**7:11**
